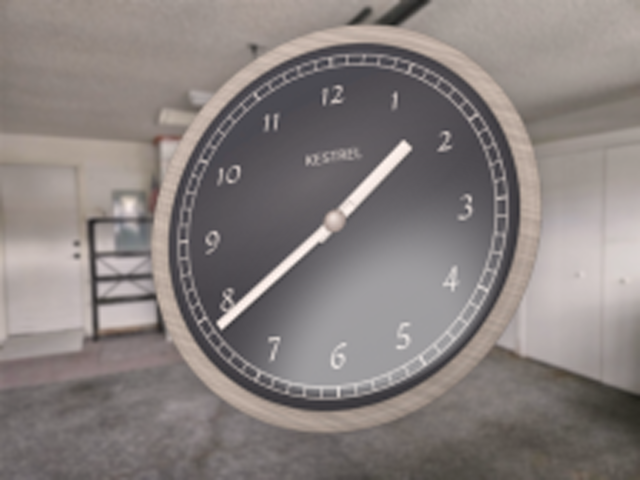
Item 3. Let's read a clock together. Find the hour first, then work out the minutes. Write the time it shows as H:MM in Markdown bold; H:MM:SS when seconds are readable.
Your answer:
**1:39**
